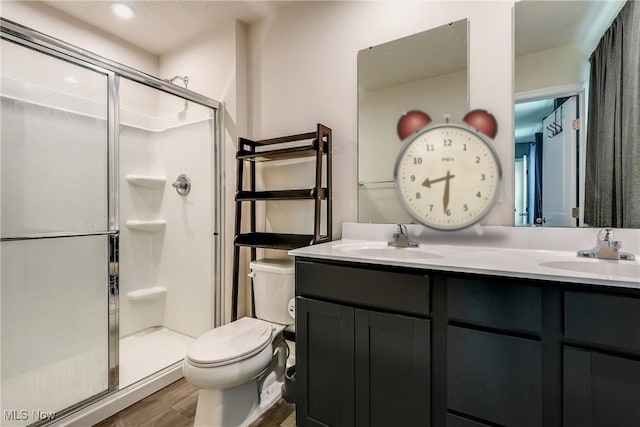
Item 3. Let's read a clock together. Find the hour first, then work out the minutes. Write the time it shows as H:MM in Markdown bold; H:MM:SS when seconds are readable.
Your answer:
**8:31**
